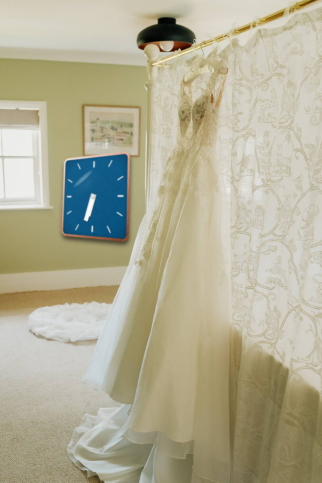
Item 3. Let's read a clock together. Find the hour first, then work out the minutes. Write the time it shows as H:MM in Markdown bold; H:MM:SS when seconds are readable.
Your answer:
**6:33**
